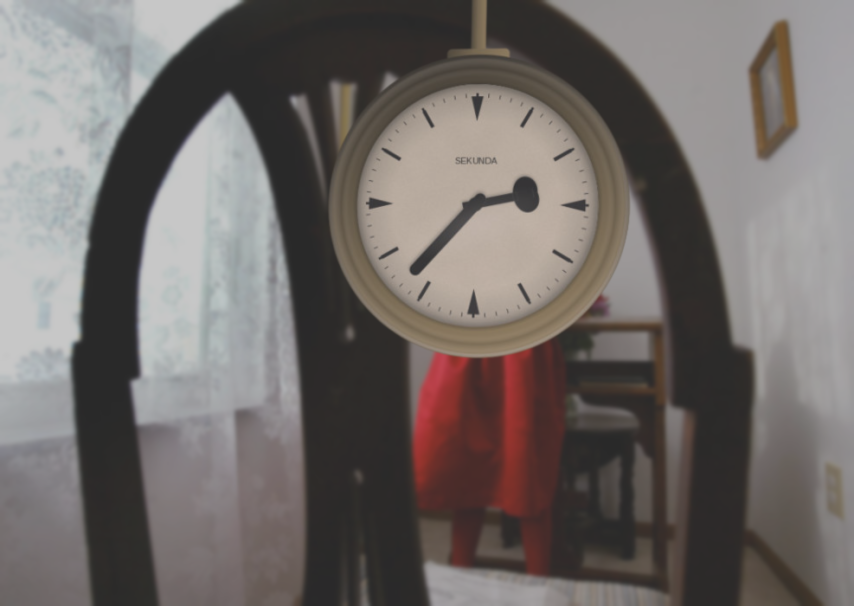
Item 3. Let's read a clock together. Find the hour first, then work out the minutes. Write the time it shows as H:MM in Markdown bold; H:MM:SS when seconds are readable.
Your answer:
**2:37**
